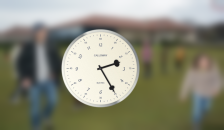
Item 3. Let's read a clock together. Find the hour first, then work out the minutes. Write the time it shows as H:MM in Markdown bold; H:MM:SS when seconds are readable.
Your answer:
**2:25**
